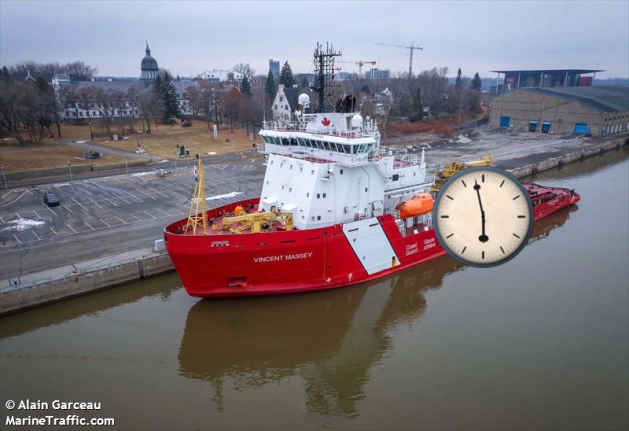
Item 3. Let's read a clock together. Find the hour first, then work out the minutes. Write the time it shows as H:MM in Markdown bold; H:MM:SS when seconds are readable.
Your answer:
**5:58**
